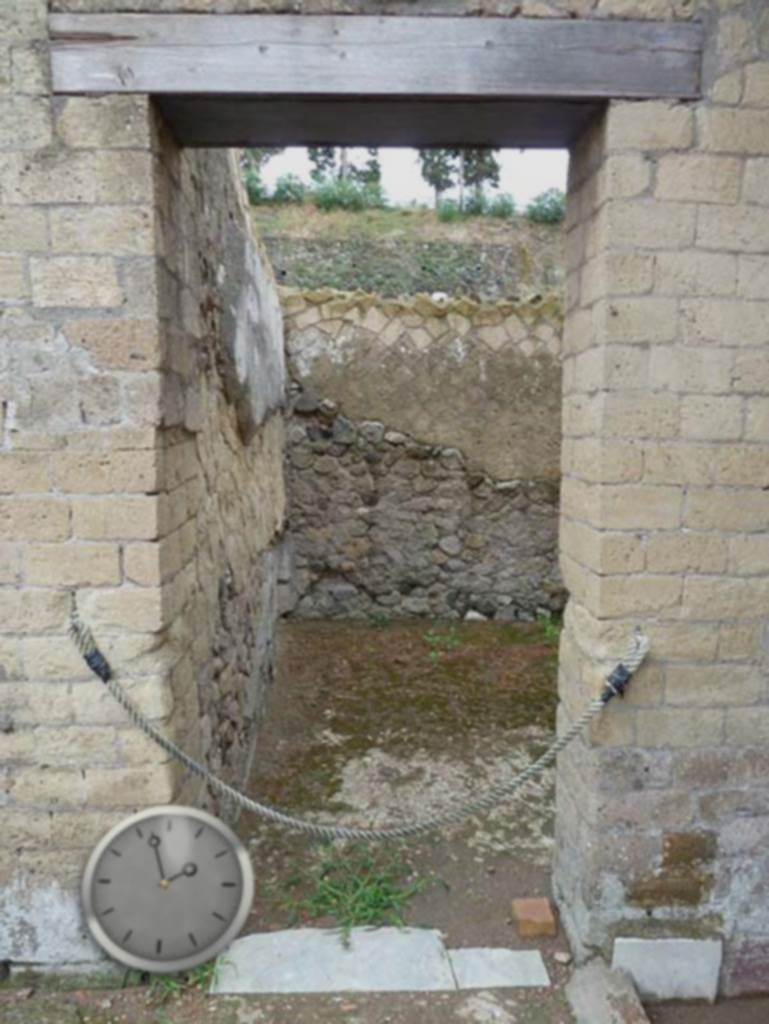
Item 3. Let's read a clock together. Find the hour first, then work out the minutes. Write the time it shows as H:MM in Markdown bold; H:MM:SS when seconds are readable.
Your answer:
**1:57**
